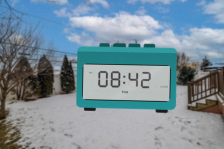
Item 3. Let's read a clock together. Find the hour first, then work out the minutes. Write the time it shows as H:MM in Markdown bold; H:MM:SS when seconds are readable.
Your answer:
**8:42**
